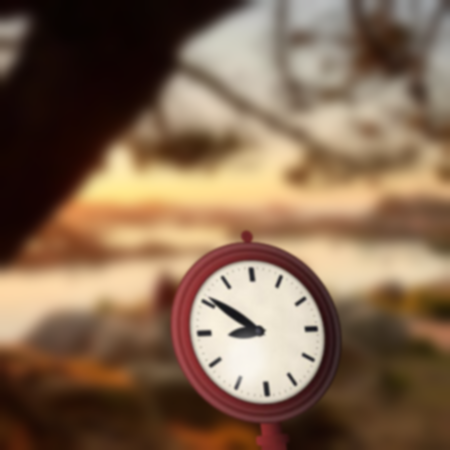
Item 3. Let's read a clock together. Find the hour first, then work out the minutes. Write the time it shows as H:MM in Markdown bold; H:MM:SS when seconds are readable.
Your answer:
**8:51**
